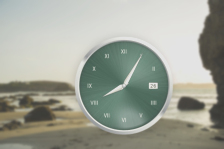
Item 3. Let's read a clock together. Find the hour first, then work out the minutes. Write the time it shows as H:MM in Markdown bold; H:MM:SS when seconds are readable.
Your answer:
**8:05**
